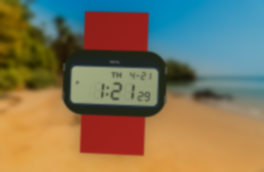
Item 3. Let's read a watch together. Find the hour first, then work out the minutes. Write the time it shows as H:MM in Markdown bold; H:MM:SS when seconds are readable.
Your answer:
**1:21**
